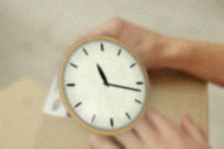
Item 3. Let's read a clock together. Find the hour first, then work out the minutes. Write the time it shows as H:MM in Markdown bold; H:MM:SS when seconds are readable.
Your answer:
**11:17**
